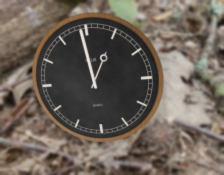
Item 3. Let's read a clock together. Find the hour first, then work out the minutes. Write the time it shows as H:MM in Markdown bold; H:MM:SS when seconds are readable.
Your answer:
**12:59**
